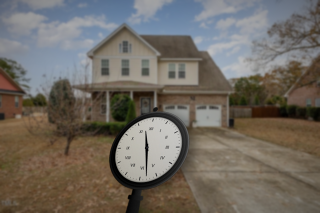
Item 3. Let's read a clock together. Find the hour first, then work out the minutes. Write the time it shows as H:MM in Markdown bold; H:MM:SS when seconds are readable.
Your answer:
**11:28**
